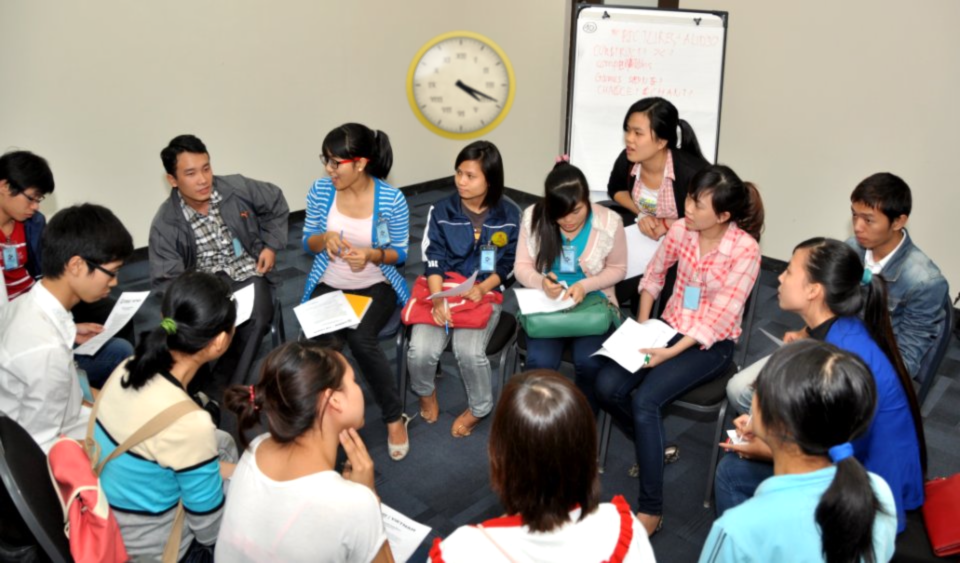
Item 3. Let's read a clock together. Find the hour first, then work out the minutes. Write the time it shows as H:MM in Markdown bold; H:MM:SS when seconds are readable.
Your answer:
**4:19**
